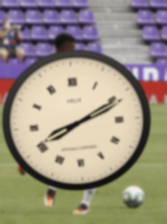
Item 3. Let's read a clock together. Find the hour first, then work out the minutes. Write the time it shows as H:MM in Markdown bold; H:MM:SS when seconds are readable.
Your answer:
**8:11**
